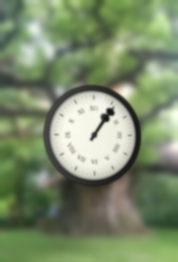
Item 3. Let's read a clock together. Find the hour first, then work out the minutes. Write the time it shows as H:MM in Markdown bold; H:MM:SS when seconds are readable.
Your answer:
**1:06**
